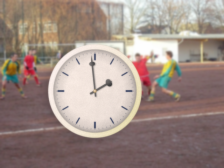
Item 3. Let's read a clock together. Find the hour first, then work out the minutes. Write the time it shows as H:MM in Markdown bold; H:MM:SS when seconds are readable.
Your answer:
**1:59**
